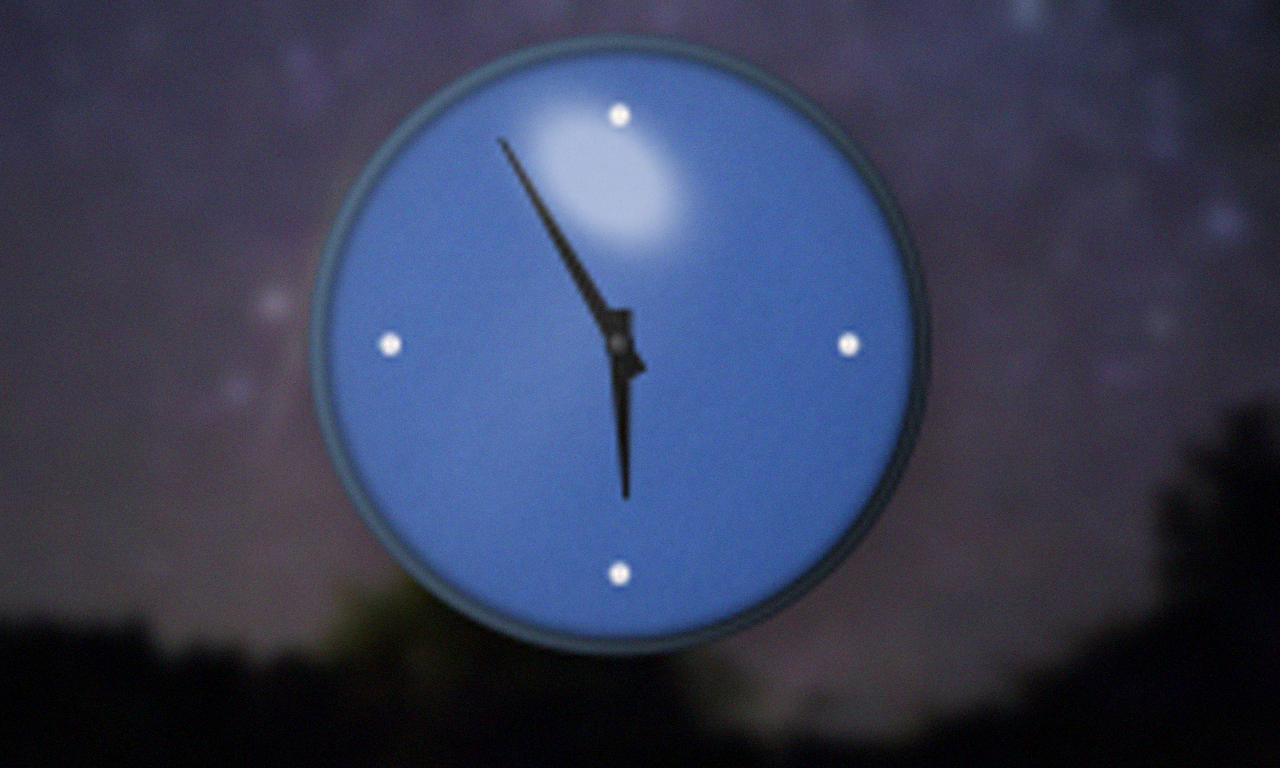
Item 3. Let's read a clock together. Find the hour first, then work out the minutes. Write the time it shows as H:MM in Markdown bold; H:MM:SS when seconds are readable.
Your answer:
**5:55**
